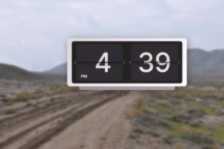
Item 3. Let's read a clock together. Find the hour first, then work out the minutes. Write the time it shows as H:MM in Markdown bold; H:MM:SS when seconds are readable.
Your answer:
**4:39**
